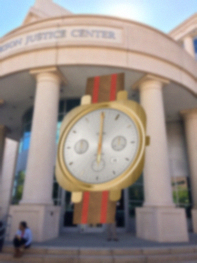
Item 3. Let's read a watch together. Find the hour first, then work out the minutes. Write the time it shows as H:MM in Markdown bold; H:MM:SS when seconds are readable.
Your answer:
**6:00**
